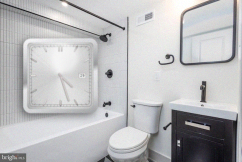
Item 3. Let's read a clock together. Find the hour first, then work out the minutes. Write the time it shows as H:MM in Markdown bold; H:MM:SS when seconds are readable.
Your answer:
**4:27**
